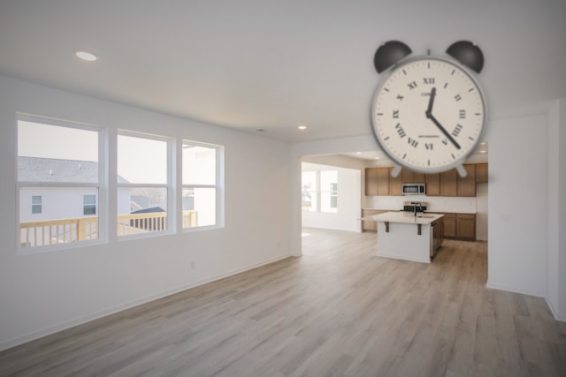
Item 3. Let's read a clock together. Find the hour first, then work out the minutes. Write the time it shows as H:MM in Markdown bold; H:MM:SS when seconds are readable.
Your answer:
**12:23**
